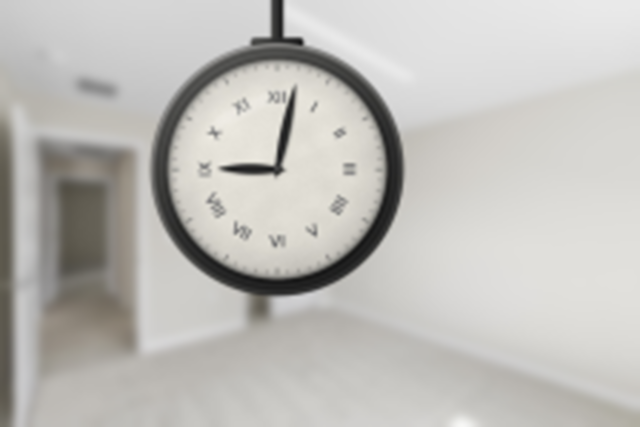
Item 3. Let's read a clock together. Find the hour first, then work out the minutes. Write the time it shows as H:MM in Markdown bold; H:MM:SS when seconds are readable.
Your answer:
**9:02**
